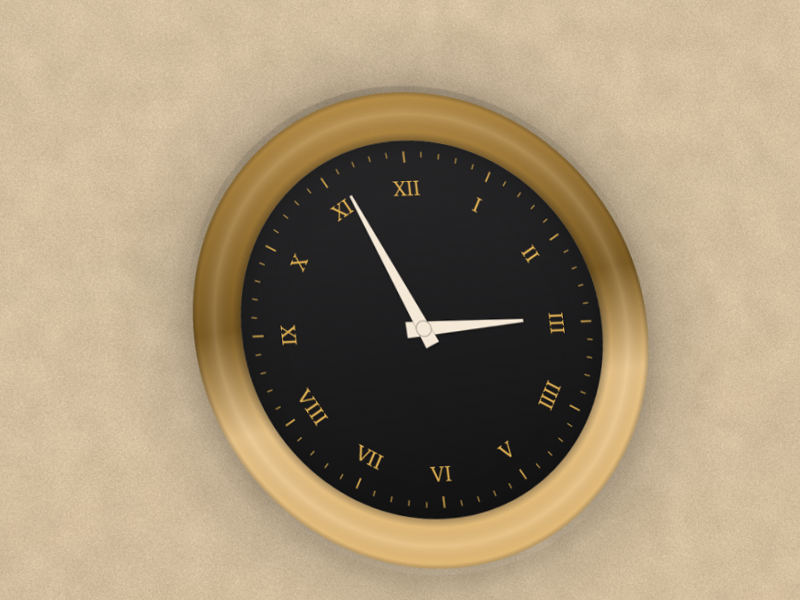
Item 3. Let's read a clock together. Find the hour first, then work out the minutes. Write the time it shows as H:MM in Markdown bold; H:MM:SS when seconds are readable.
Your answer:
**2:56**
